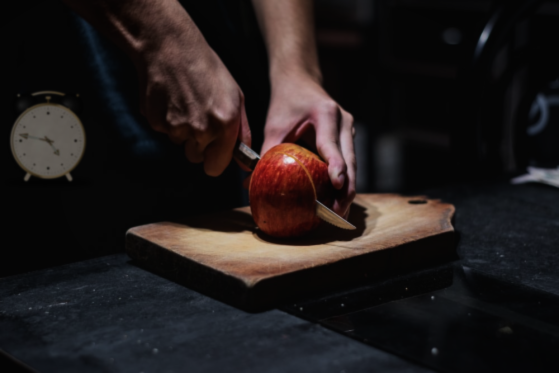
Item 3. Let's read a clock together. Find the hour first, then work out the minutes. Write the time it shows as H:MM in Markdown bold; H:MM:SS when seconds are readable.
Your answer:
**4:47**
